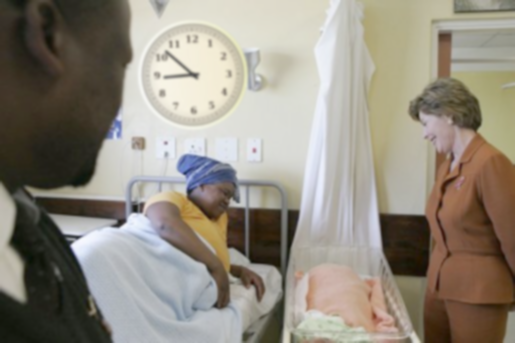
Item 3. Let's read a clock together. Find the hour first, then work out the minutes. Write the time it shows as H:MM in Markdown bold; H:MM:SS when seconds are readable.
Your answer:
**8:52**
